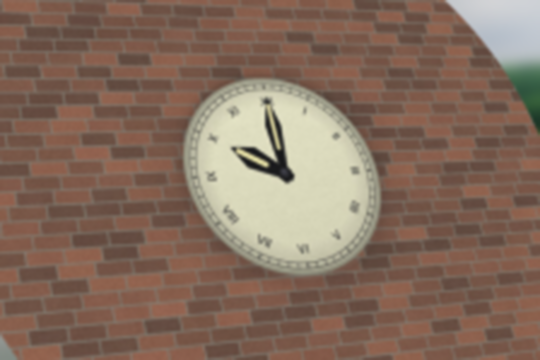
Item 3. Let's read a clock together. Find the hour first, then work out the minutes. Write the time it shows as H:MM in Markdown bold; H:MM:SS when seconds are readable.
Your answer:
**10:00**
